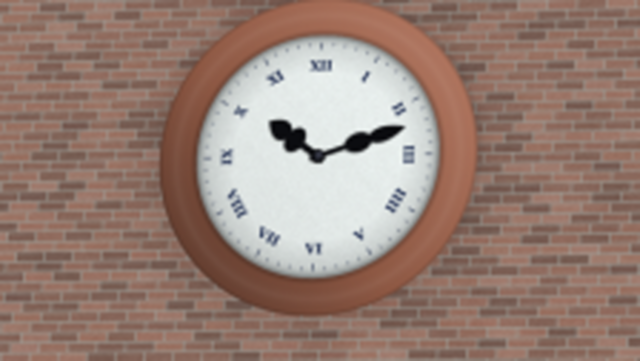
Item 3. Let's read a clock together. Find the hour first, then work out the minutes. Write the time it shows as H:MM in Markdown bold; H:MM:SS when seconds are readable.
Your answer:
**10:12**
